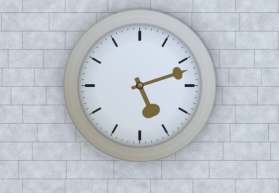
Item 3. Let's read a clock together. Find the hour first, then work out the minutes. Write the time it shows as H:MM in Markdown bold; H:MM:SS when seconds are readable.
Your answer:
**5:12**
